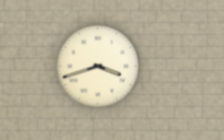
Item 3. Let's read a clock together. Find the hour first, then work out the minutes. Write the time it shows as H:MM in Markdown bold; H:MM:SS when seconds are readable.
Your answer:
**3:42**
